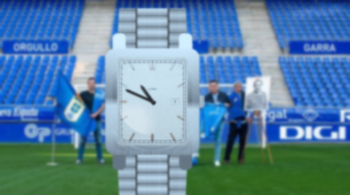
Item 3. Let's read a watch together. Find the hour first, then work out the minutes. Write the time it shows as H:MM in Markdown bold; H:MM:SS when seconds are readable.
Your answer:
**10:49**
